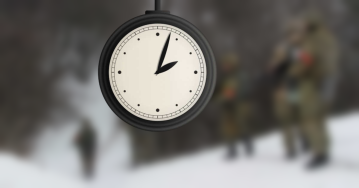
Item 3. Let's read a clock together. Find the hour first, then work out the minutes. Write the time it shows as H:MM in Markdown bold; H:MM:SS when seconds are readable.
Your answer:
**2:03**
